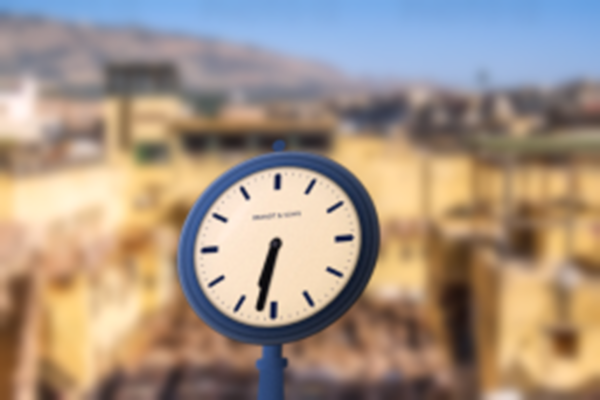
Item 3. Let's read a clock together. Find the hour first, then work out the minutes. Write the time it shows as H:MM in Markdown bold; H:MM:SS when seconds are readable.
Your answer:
**6:32**
